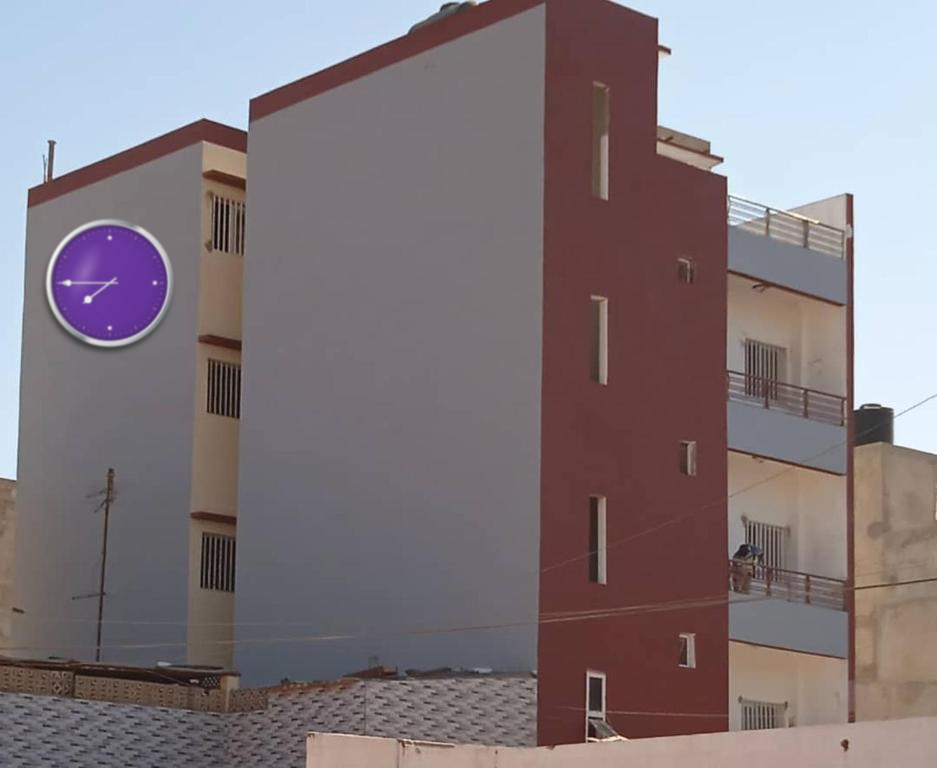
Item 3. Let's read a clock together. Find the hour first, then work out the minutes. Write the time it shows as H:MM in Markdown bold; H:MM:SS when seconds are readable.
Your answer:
**7:45**
